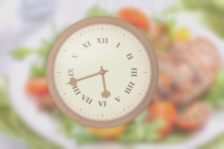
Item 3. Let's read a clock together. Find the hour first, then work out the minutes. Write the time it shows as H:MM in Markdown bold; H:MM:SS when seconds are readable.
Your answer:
**5:42**
